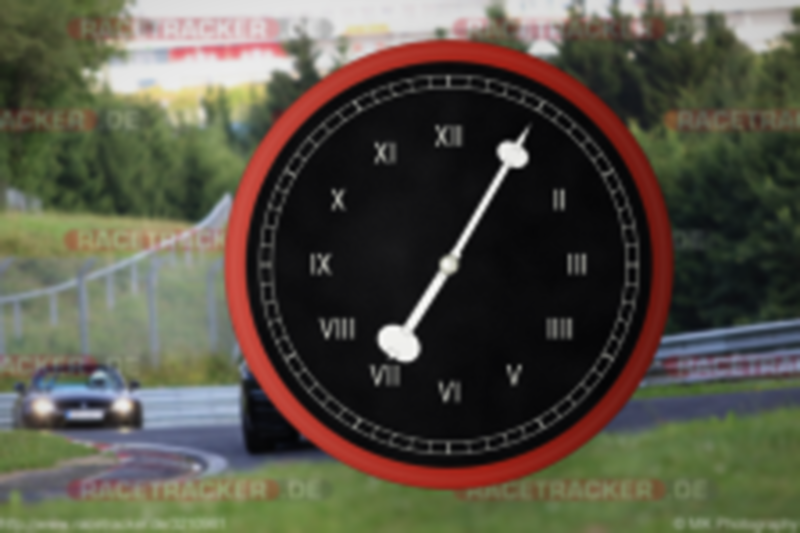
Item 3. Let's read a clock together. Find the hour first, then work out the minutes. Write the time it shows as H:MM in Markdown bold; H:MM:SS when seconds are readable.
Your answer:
**7:05**
